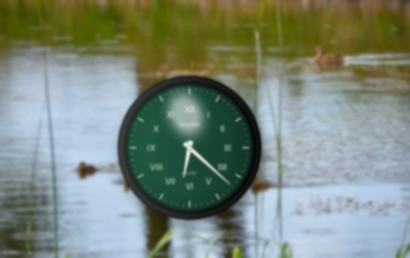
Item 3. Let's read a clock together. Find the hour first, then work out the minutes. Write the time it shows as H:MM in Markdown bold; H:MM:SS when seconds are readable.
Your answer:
**6:22**
